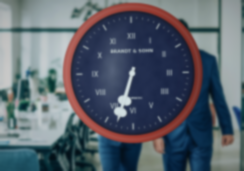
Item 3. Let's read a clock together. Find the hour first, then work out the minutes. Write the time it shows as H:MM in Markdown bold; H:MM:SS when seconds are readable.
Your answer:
**6:33**
